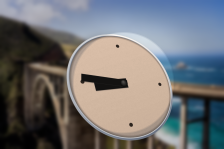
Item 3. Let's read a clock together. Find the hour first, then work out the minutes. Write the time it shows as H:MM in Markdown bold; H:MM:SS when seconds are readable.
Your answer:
**8:46**
